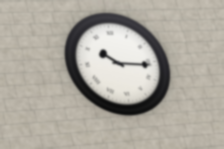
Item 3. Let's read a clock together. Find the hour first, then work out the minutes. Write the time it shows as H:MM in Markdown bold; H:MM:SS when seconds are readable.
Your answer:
**10:16**
